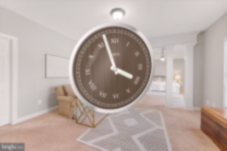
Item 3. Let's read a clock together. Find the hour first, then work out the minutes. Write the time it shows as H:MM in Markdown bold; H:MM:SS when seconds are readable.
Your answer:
**3:57**
